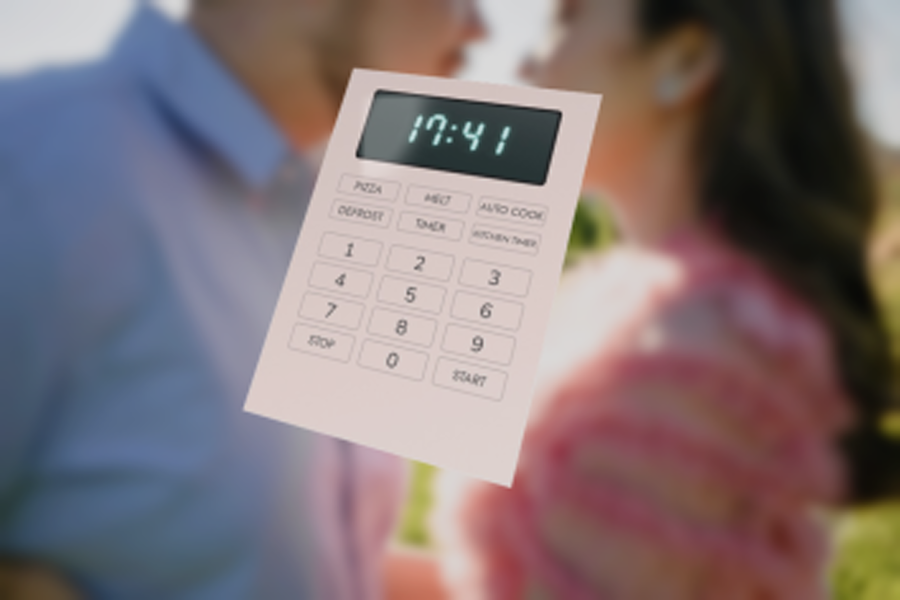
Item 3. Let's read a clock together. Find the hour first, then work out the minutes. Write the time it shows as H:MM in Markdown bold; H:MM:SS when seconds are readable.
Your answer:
**17:41**
